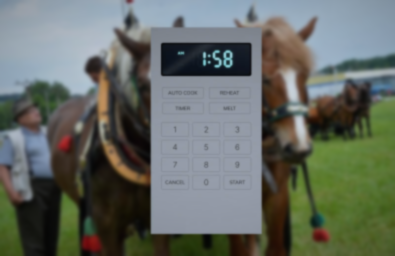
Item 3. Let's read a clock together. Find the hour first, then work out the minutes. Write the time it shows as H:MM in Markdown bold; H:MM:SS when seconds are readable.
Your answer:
**1:58**
